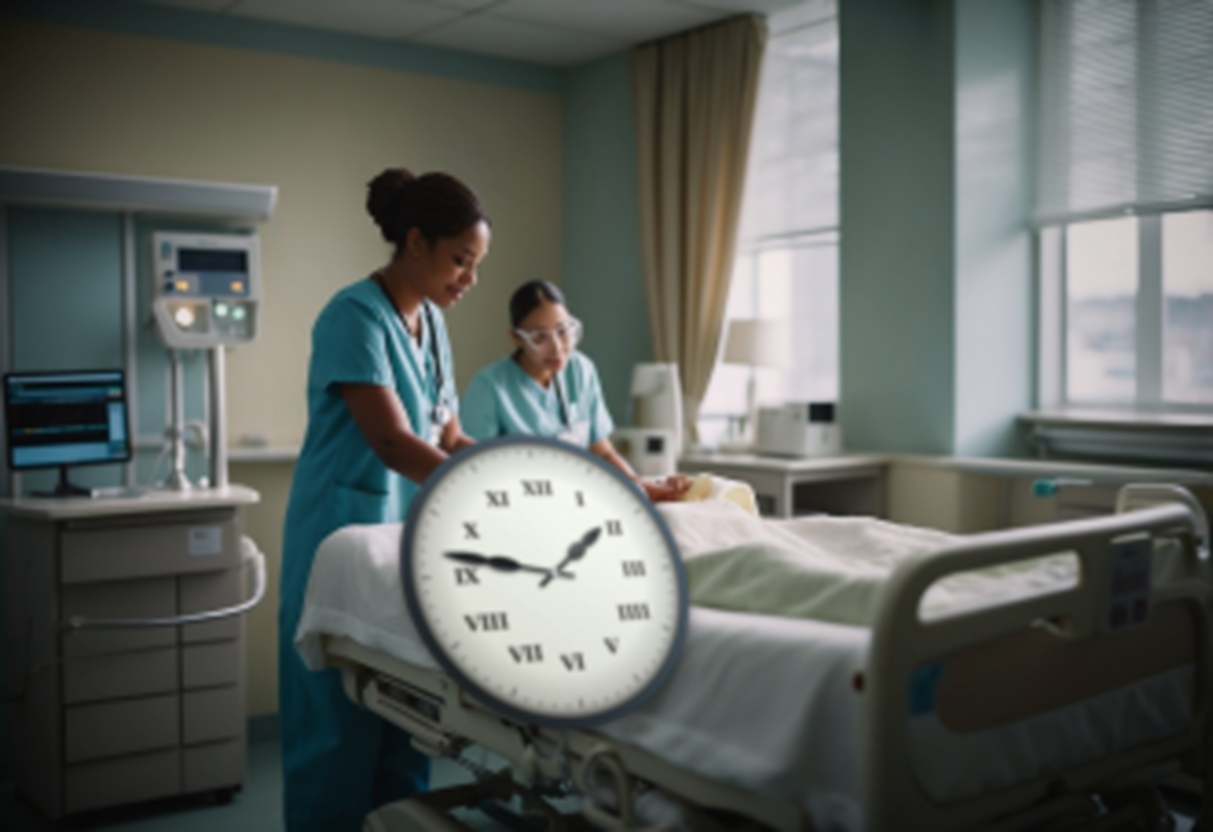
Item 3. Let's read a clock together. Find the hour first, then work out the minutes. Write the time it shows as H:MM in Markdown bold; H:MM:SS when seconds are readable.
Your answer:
**1:47**
